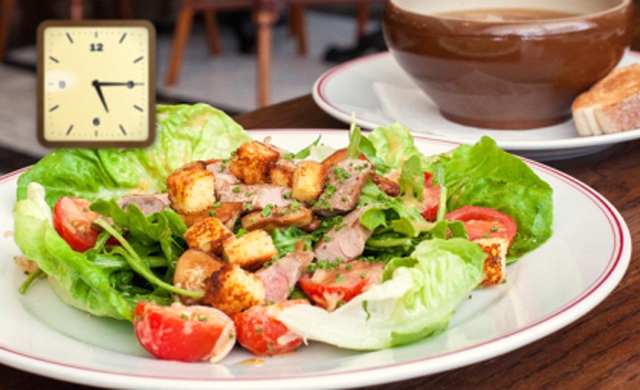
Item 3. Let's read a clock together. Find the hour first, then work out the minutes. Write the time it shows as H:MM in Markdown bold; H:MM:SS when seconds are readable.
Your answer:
**5:15**
